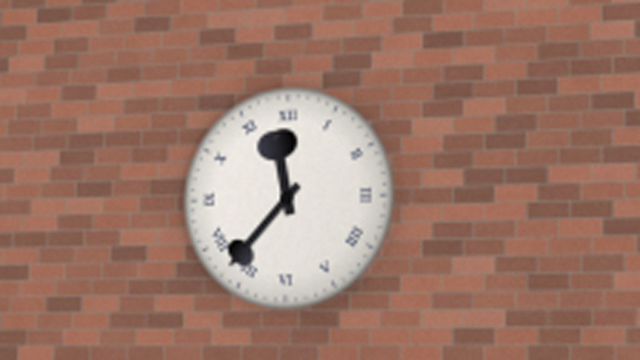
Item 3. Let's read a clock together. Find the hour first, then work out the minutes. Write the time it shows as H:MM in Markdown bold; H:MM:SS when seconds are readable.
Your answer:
**11:37**
